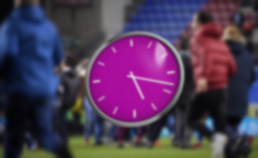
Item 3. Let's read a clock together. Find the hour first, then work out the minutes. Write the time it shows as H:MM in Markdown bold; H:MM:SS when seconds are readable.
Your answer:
**5:18**
